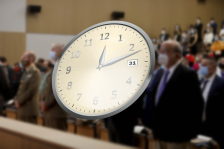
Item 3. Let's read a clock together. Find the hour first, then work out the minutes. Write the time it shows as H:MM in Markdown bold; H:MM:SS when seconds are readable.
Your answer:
**12:12**
